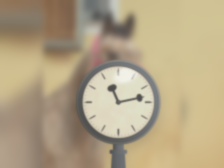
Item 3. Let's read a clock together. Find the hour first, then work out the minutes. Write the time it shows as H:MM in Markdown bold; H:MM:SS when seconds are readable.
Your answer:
**11:13**
